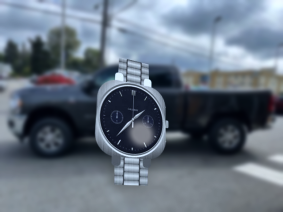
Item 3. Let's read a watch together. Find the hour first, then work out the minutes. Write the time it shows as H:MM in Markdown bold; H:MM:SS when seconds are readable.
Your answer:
**1:37**
